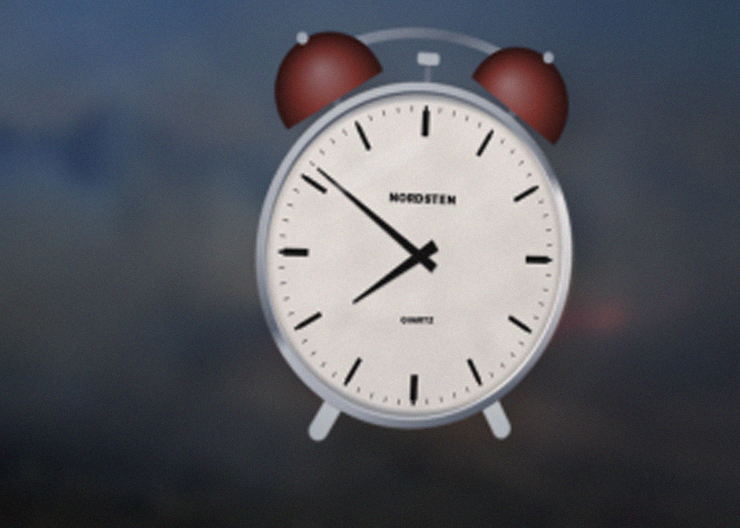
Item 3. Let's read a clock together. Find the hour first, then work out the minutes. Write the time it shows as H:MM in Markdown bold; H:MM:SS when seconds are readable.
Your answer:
**7:51**
